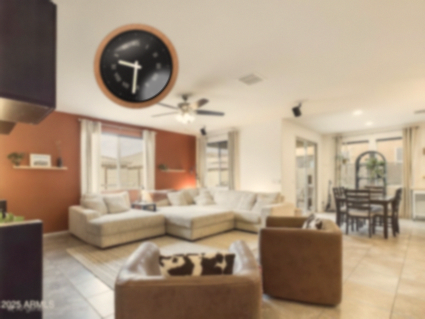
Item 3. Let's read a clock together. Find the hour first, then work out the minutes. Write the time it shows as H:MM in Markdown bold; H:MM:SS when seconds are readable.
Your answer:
**9:31**
